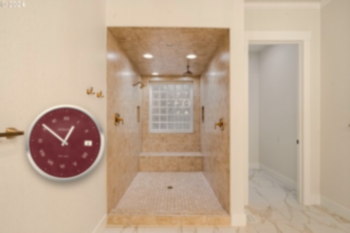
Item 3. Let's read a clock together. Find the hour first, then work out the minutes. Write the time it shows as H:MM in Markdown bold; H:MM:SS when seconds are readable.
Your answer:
**12:51**
